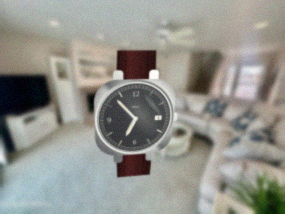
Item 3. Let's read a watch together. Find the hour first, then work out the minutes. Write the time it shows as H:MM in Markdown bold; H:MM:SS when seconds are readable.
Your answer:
**6:53**
